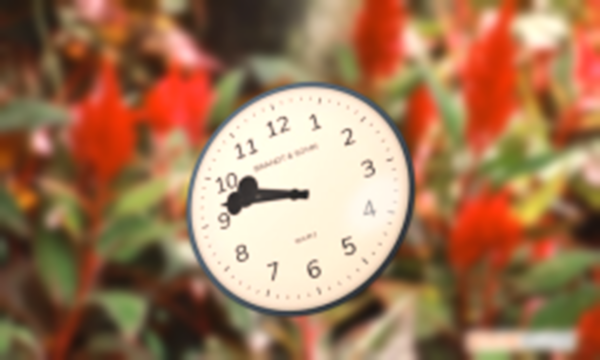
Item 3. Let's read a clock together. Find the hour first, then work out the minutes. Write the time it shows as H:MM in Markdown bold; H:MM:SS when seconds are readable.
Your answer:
**9:47**
